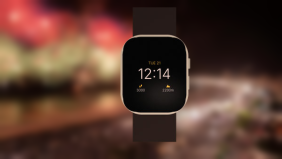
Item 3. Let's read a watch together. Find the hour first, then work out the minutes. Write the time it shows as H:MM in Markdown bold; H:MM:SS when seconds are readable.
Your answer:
**12:14**
